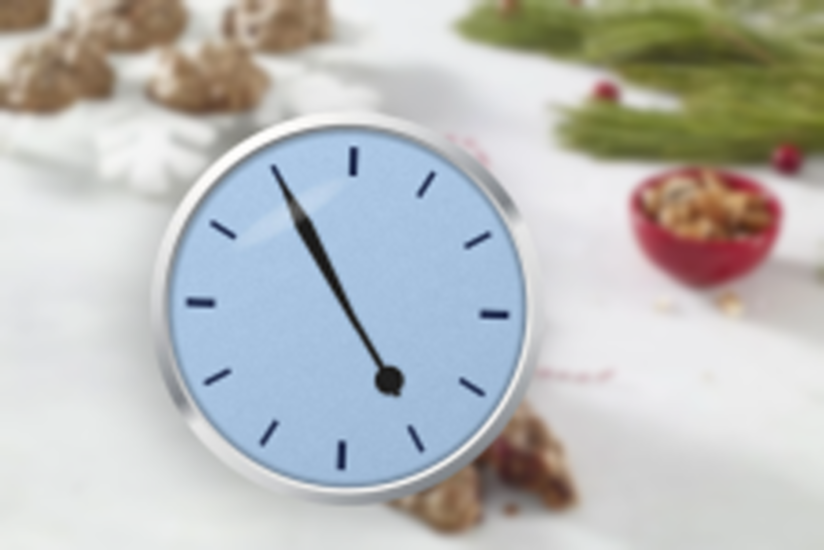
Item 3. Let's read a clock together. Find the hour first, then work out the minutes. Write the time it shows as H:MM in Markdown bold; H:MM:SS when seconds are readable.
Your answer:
**4:55**
